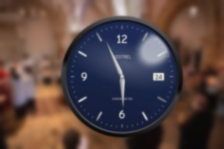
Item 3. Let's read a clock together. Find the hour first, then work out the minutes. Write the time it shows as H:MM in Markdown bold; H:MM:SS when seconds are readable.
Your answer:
**5:56**
